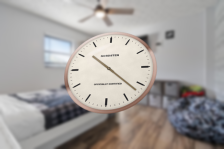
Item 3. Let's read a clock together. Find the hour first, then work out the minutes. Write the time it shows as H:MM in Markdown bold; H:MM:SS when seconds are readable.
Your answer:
**10:22**
